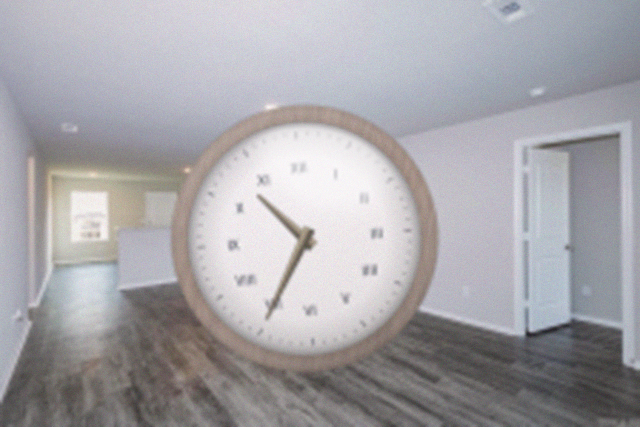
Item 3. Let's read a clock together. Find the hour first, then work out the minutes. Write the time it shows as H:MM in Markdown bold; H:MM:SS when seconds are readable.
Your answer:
**10:35**
